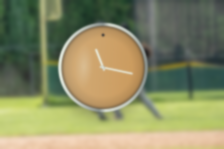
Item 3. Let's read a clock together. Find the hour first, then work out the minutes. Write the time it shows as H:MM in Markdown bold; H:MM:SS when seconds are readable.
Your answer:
**11:17**
